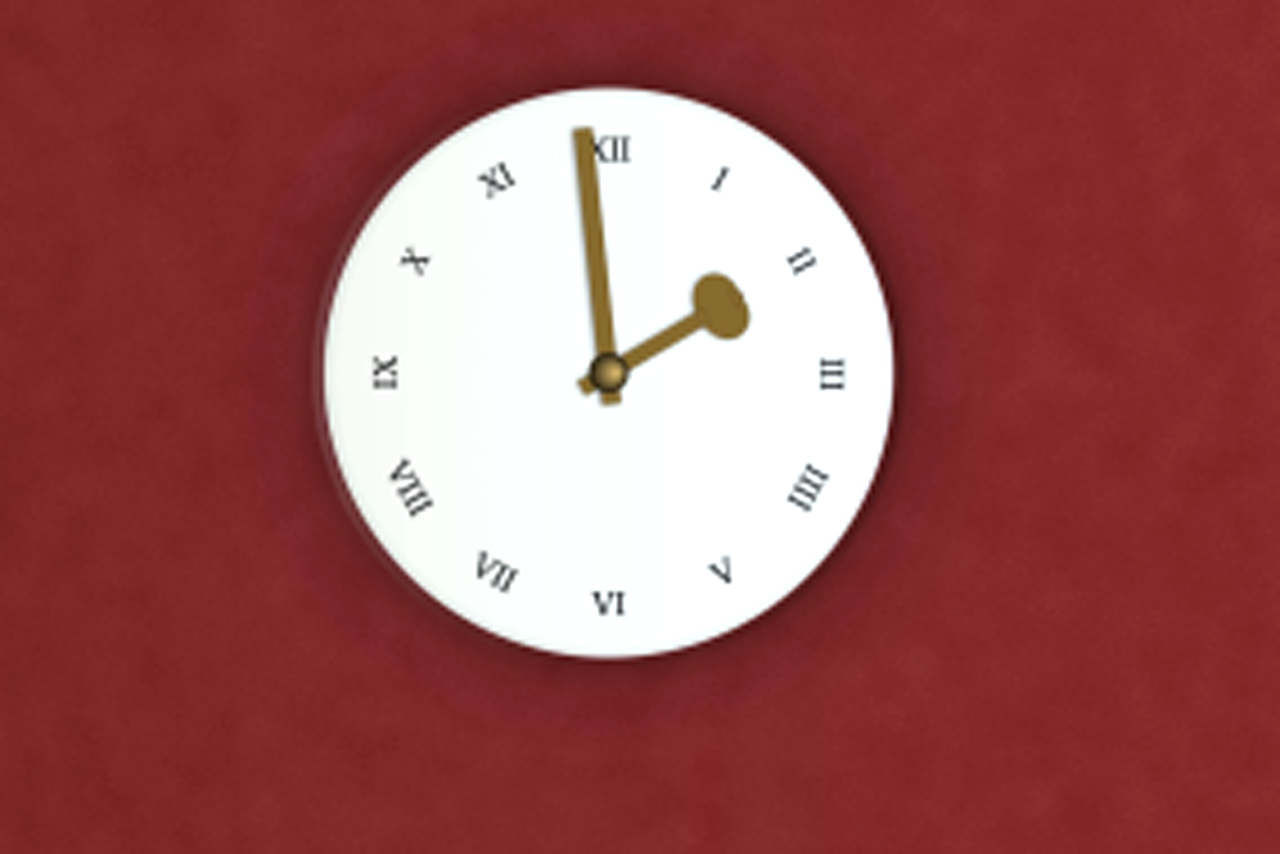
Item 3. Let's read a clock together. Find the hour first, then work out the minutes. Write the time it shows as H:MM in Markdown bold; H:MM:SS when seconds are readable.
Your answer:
**1:59**
